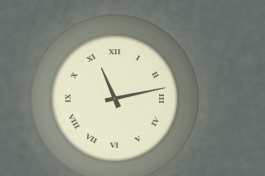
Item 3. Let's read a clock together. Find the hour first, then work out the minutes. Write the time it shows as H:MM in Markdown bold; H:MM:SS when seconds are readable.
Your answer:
**11:13**
